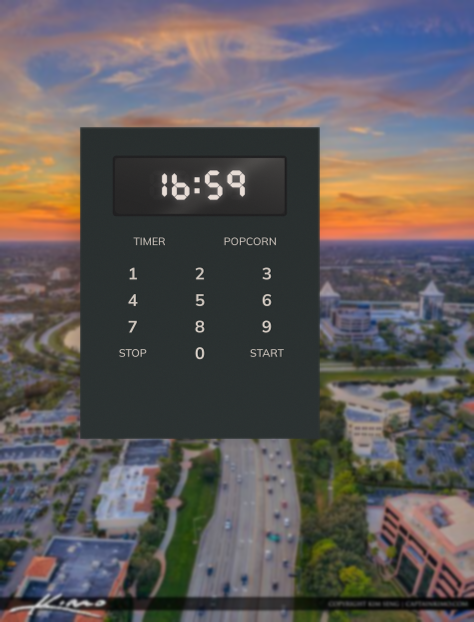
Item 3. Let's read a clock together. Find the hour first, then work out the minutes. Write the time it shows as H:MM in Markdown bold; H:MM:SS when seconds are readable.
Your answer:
**16:59**
